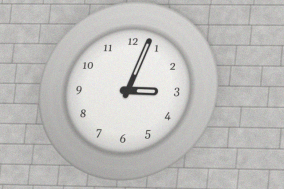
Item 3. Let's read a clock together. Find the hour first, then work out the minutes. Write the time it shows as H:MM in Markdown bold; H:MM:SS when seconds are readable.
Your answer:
**3:03**
